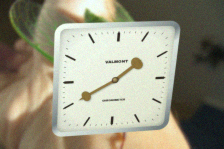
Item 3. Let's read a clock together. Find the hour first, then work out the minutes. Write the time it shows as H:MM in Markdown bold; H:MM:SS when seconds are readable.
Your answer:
**1:40**
